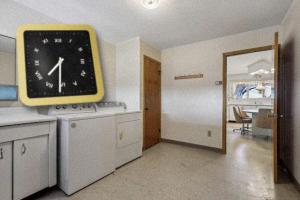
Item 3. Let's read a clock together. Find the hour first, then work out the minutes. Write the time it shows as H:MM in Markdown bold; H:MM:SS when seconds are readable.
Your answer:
**7:31**
